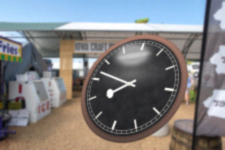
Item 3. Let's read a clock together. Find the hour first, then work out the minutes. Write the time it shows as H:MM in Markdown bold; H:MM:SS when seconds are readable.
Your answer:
**7:47**
